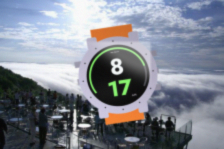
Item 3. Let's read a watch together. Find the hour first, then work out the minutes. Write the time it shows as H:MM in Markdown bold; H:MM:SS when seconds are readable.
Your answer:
**8:17**
